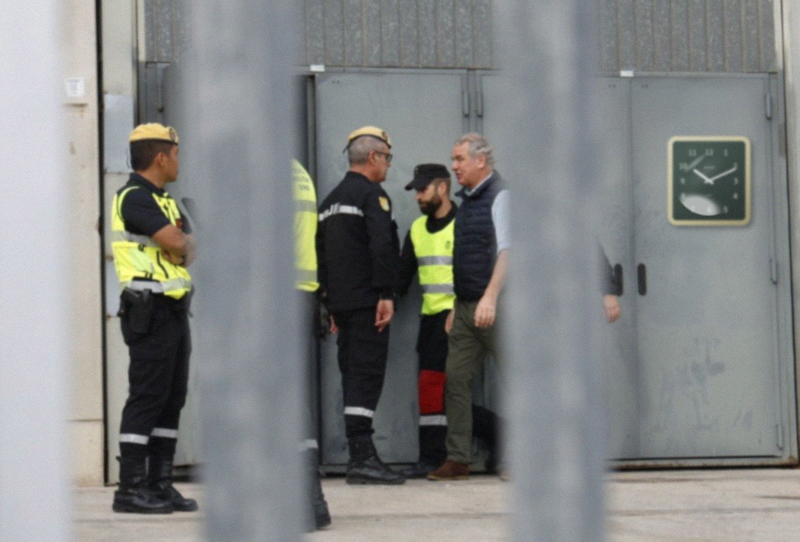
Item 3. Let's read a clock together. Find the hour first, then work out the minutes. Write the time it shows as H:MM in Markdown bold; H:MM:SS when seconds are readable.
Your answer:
**10:11**
